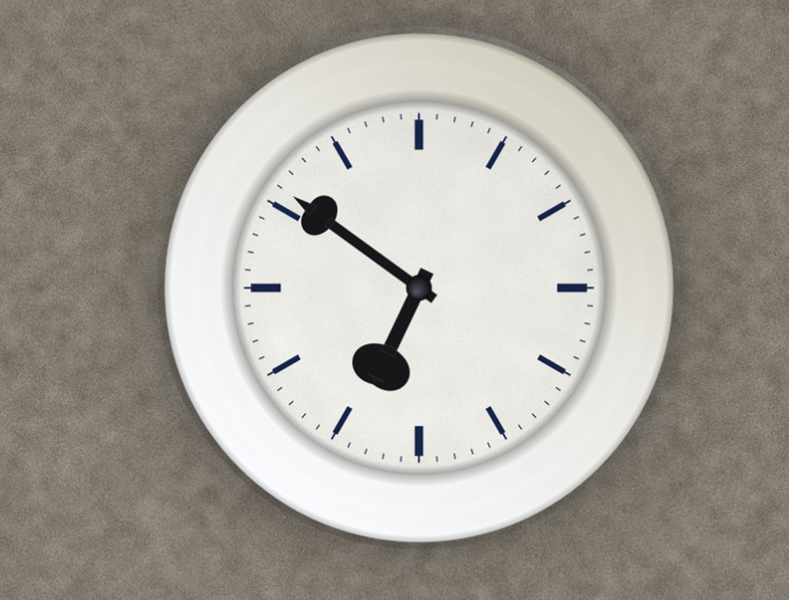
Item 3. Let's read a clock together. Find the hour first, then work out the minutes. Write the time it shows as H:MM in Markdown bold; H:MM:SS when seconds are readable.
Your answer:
**6:51**
